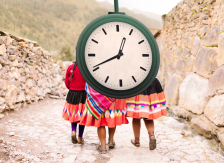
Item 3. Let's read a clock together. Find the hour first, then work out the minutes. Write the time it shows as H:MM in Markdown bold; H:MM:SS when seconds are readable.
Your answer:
**12:41**
